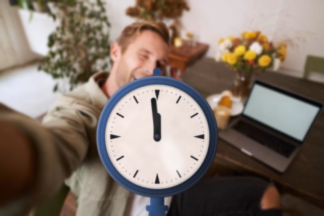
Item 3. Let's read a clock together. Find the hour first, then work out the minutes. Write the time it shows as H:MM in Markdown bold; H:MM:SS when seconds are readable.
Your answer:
**11:59**
